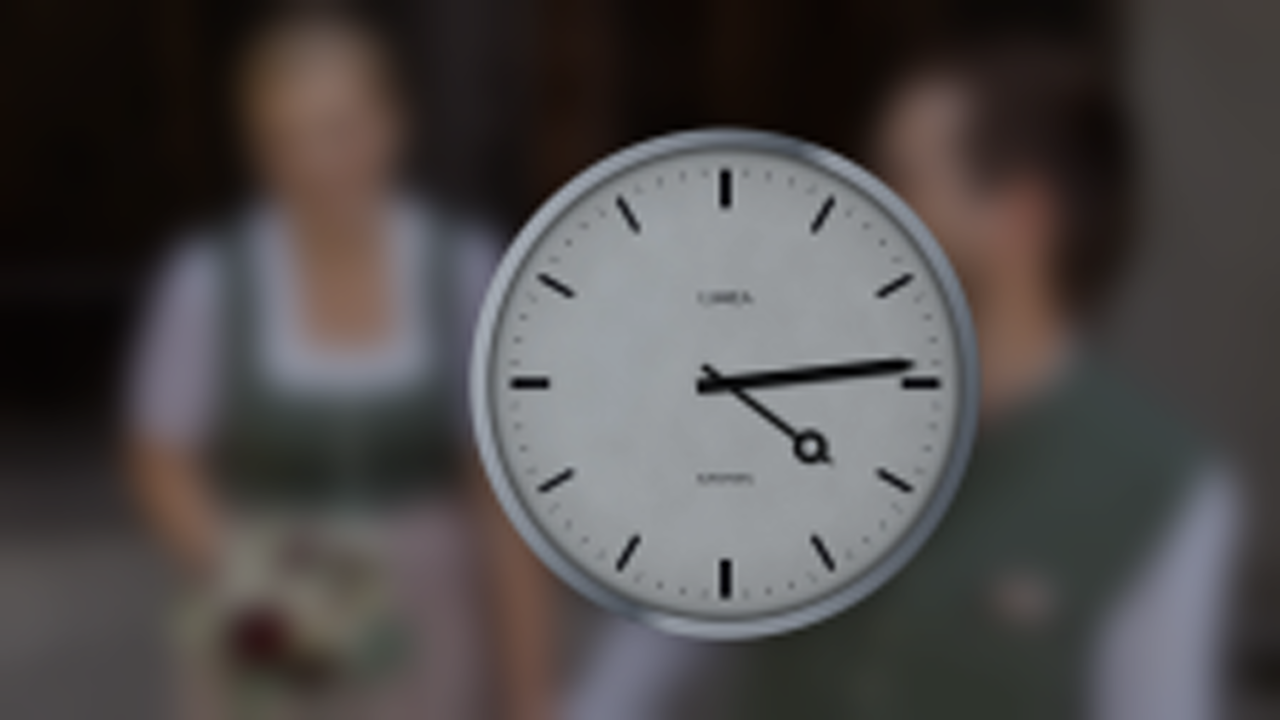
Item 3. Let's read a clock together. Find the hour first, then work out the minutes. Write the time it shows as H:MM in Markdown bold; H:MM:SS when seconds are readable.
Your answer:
**4:14**
